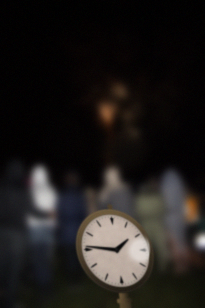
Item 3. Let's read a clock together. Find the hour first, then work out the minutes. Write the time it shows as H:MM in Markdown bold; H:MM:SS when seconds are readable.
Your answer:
**1:46**
